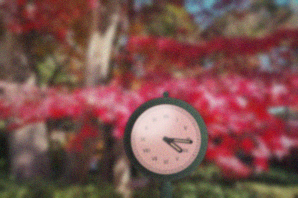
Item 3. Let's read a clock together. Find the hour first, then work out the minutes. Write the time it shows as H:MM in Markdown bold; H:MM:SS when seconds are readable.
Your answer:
**4:16**
